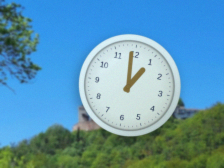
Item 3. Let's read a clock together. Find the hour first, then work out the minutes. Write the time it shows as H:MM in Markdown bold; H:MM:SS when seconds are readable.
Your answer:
**12:59**
